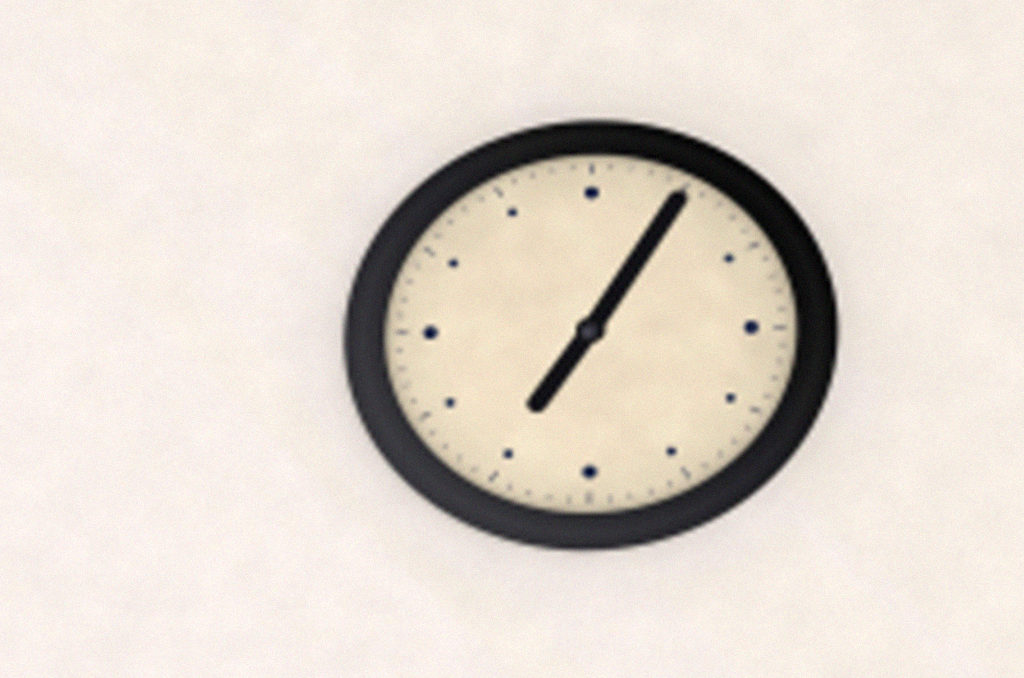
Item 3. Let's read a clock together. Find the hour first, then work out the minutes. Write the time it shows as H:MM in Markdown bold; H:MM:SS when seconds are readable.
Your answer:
**7:05**
